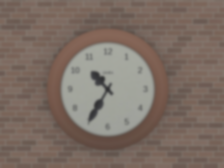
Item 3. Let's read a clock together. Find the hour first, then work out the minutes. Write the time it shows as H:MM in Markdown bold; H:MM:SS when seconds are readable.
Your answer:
**10:35**
